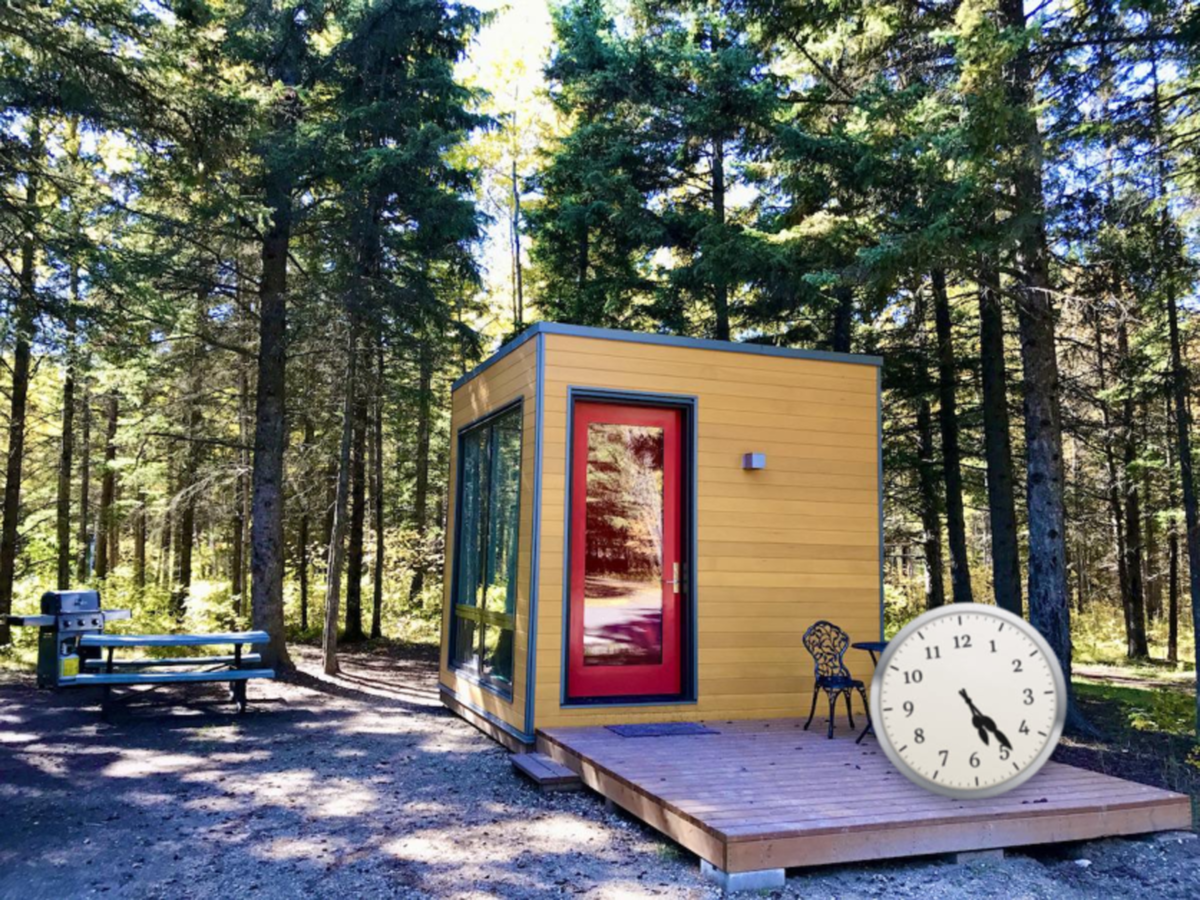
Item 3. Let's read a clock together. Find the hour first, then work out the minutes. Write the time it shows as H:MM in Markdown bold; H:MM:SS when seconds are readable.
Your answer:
**5:24**
